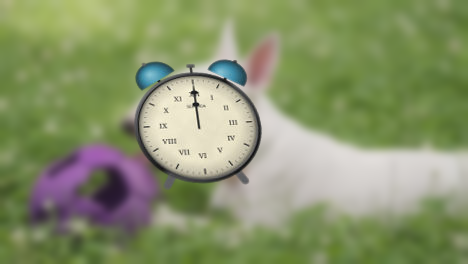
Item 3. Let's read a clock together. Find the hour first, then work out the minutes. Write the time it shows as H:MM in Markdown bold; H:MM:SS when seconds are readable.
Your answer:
**12:00**
